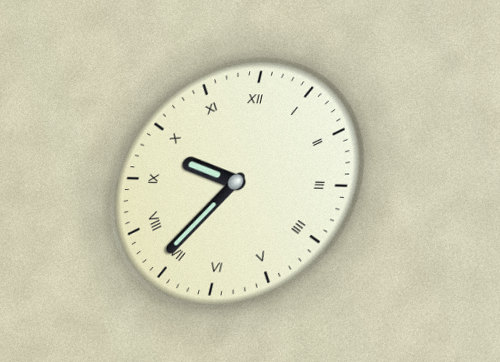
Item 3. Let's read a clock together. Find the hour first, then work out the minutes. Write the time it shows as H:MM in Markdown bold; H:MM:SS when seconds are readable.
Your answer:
**9:36**
